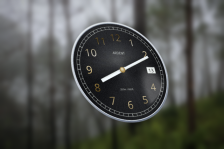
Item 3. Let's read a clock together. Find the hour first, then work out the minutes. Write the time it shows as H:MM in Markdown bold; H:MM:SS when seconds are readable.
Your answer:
**8:11**
